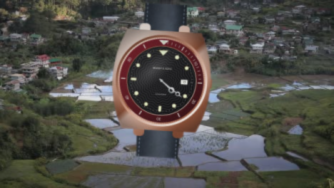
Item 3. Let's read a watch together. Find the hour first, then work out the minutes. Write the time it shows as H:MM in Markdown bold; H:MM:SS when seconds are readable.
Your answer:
**4:21**
